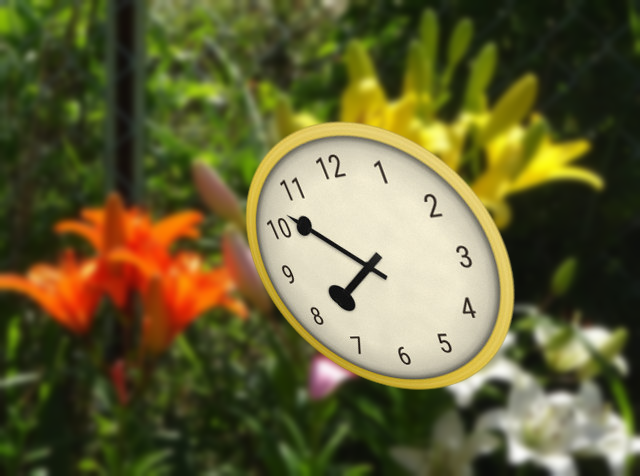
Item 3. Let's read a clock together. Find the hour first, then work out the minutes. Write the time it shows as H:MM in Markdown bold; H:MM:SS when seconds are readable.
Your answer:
**7:52**
